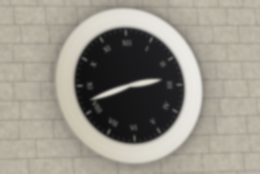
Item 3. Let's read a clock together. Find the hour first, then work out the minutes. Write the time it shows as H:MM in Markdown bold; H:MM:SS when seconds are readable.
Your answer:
**2:42**
